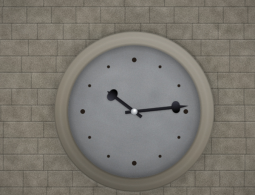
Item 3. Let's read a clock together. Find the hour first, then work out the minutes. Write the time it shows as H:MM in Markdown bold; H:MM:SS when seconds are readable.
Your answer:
**10:14**
